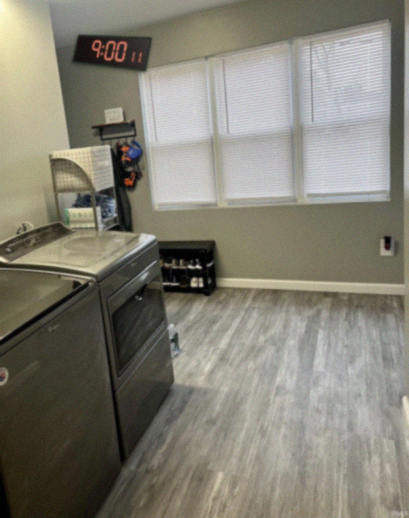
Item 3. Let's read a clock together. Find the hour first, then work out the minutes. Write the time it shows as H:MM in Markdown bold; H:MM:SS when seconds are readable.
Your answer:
**9:00**
